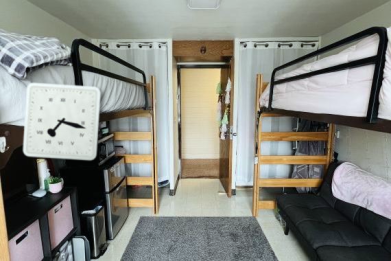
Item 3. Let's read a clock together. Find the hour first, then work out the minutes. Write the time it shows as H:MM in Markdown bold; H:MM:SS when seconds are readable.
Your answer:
**7:17**
